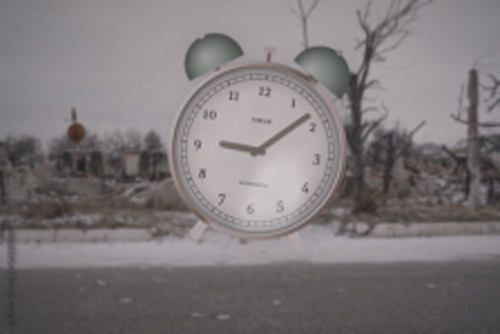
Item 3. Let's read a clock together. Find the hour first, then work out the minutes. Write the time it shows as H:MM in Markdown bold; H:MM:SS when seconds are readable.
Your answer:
**9:08**
